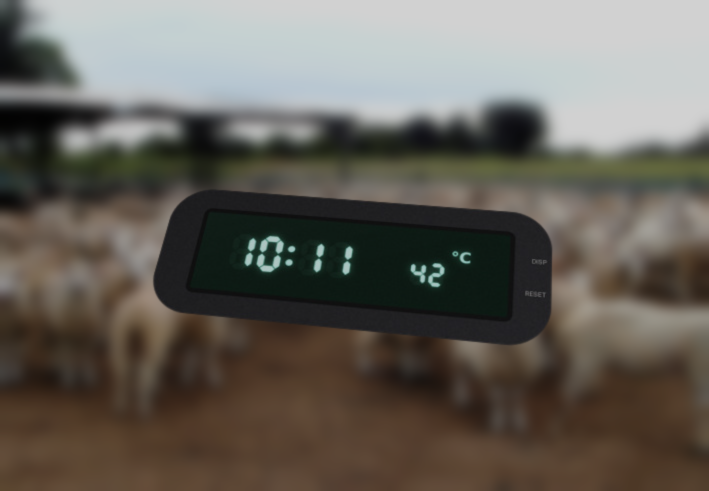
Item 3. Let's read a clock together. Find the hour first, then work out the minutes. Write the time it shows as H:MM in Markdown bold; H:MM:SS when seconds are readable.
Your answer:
**10:11**
